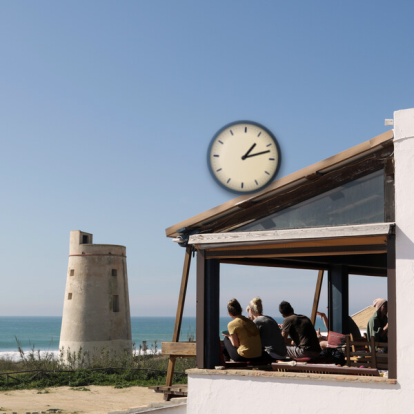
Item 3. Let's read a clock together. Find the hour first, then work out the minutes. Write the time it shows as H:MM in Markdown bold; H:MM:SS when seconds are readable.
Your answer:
**1:12**
